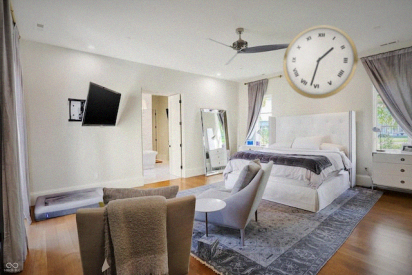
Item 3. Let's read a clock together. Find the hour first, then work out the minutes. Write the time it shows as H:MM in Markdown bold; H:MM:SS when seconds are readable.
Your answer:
**1:32**
